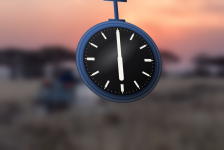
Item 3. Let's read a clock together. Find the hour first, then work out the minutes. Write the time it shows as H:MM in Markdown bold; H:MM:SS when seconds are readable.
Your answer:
**6:00**
